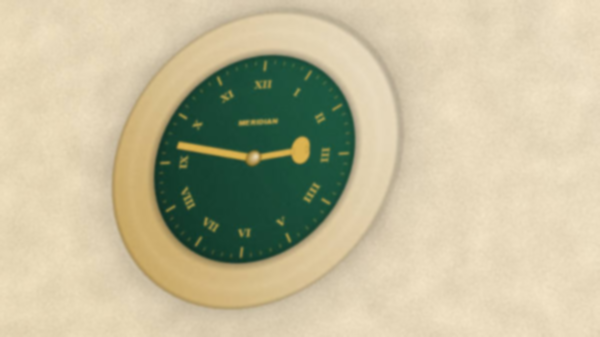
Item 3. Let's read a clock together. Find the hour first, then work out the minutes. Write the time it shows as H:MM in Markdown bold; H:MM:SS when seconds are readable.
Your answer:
**2:47**
